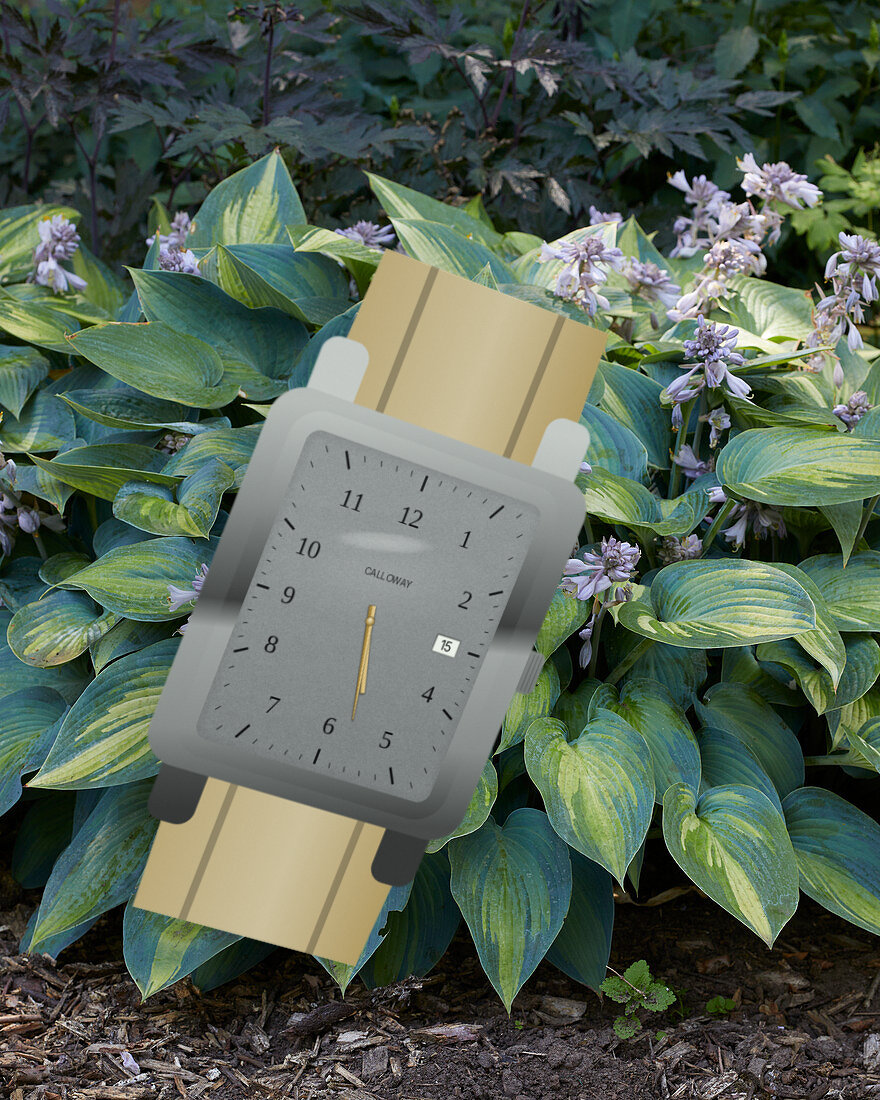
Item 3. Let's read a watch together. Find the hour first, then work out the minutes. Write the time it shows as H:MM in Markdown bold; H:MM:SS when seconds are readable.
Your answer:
**5:28**
